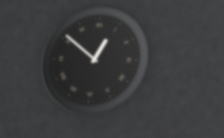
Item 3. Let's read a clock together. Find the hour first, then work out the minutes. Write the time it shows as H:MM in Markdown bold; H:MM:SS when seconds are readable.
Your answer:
**12:51**
